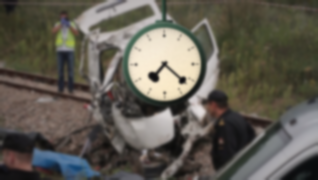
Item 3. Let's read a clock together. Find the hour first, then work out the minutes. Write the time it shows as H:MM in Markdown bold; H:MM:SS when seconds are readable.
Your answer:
**7:22**
